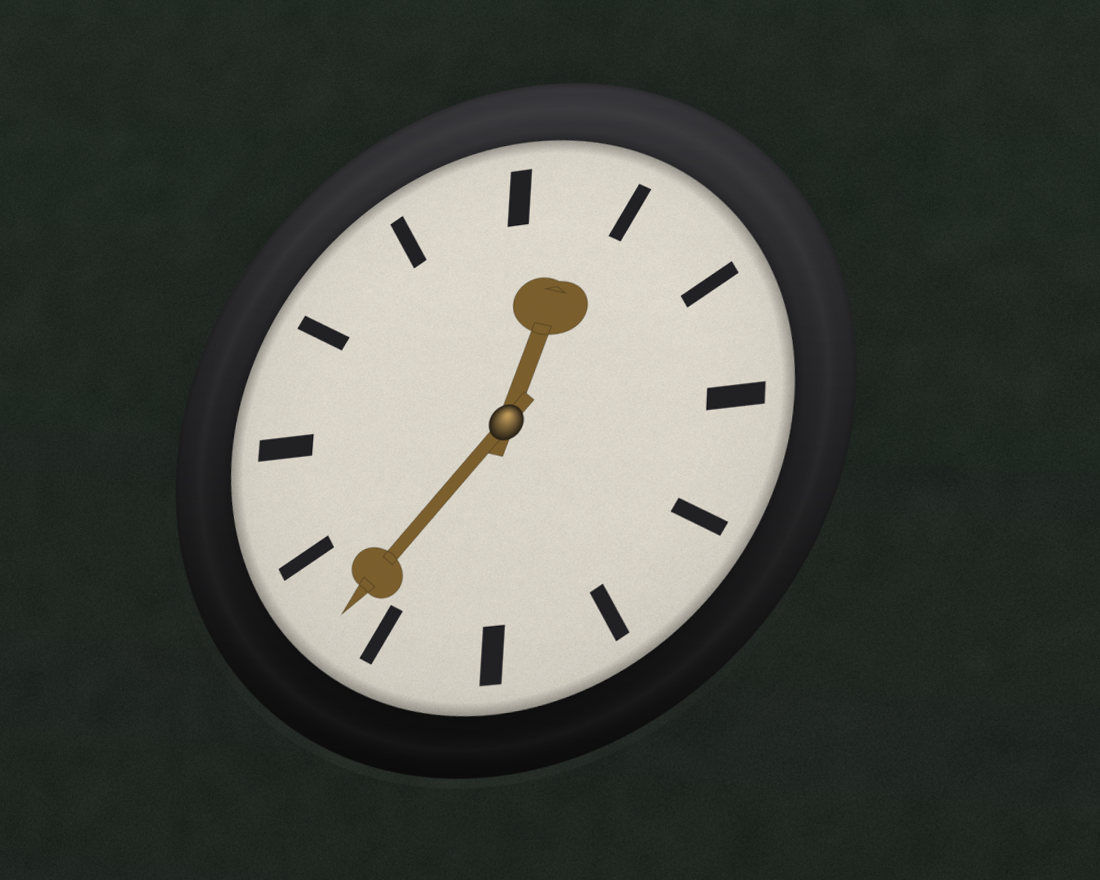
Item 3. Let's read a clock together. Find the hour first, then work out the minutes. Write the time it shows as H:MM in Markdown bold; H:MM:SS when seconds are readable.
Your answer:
**12:37**
